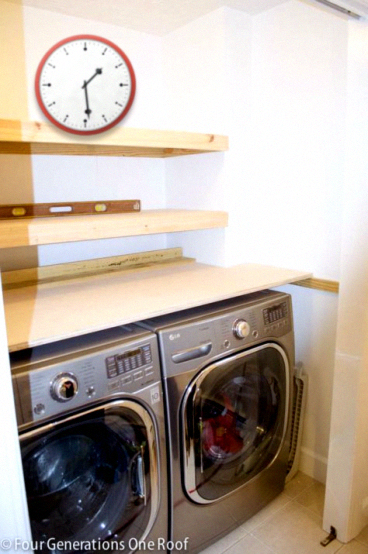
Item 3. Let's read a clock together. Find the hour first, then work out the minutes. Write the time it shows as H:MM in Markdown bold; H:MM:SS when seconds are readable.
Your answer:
**1:29**
